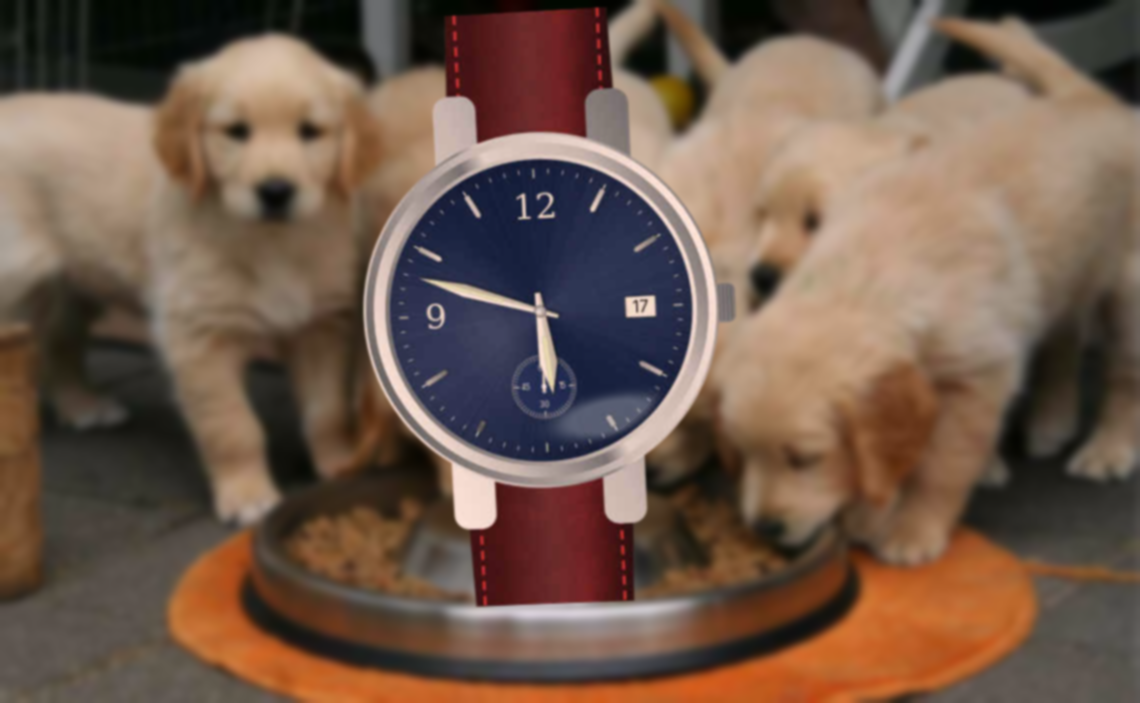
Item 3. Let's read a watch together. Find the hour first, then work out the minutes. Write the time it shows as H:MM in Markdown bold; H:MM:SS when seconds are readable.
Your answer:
**5:48**
